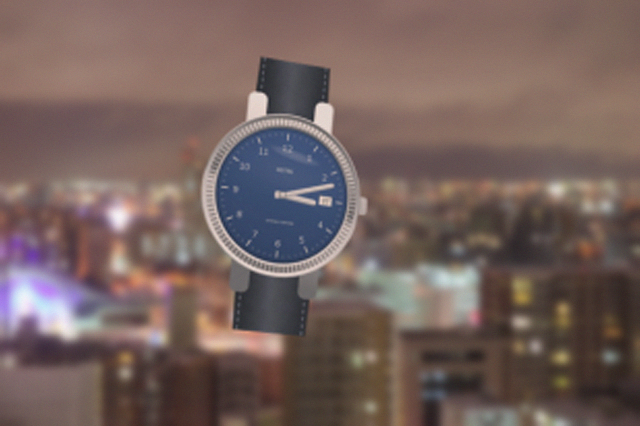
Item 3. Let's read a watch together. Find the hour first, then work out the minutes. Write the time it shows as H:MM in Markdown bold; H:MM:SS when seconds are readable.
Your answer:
**3:12**
